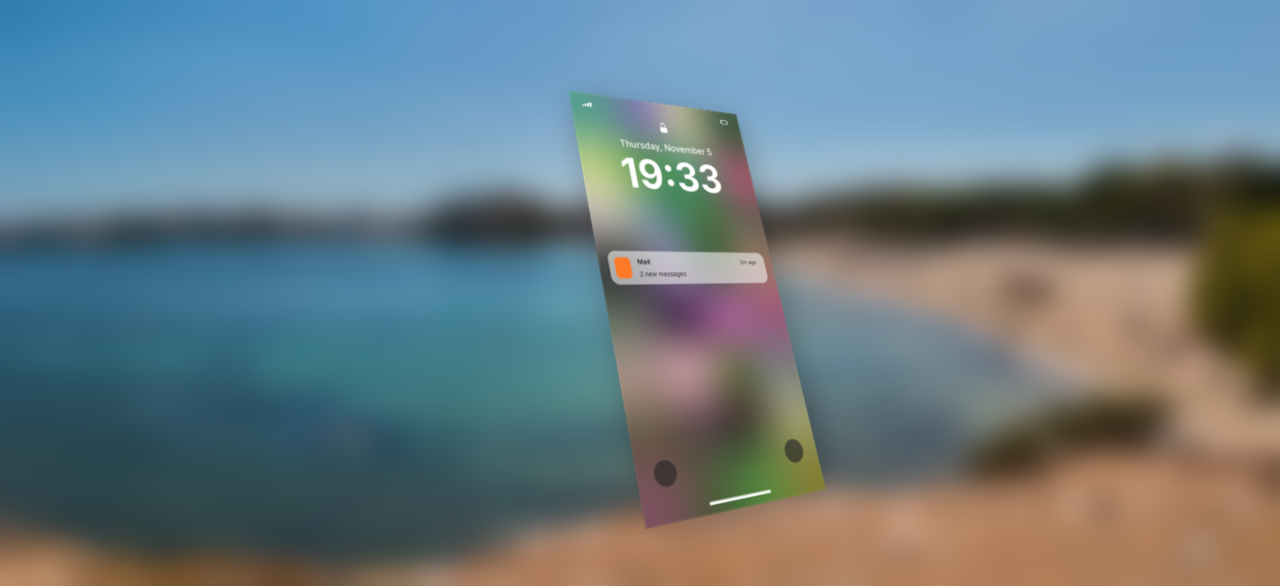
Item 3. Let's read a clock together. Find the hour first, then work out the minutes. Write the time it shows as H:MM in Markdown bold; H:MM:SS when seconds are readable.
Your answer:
**19:33**
